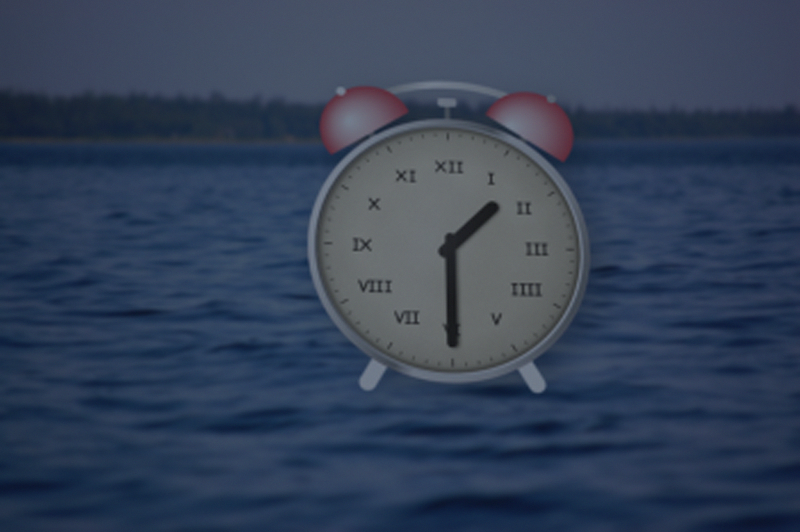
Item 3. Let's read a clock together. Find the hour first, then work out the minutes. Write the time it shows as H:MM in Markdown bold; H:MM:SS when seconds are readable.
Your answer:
**1:30**
